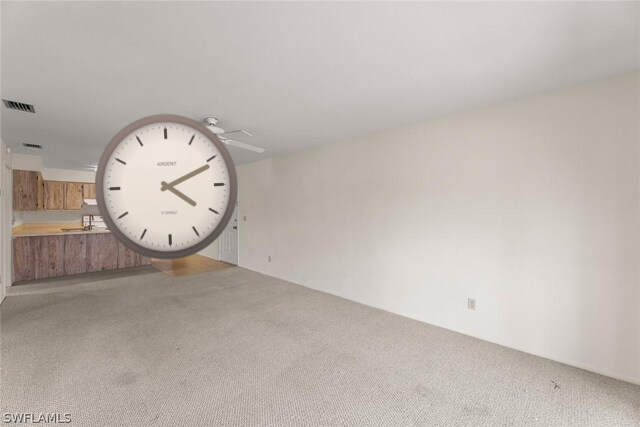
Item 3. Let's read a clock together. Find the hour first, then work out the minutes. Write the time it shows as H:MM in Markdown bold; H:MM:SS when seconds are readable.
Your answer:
**4:11**
